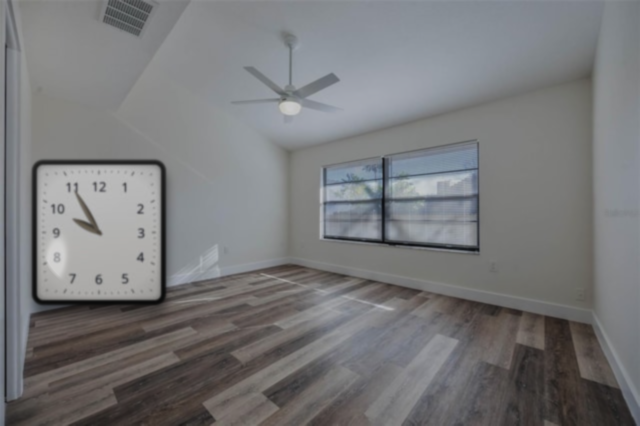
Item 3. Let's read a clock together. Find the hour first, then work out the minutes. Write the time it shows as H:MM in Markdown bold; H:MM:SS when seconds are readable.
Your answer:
**9:55**
